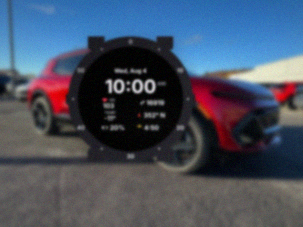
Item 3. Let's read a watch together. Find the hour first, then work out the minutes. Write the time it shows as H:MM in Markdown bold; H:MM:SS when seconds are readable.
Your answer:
**10:00**
